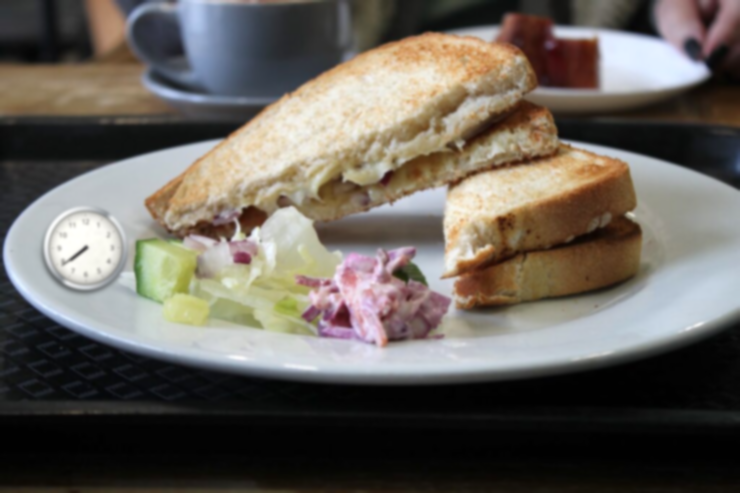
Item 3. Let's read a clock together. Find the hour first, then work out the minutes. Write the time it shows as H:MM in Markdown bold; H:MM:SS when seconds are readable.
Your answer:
**7:39**
